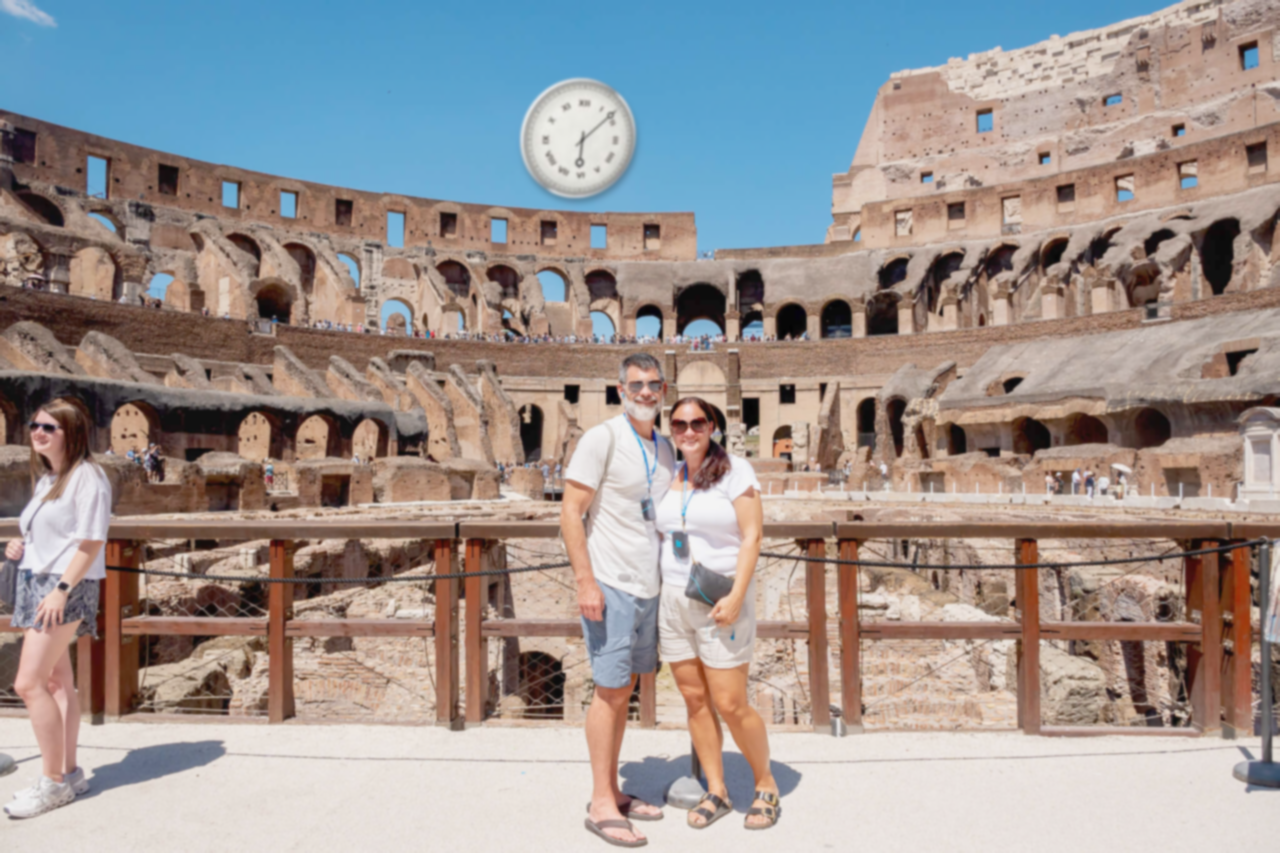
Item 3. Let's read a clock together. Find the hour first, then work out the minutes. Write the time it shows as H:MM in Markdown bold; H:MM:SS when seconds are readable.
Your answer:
**6:08**
